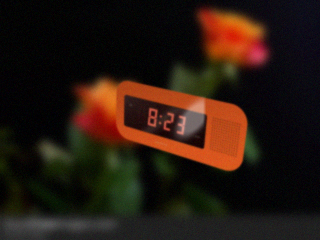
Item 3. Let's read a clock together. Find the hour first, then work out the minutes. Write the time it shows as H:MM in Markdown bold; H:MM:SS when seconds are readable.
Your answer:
**8:23**
